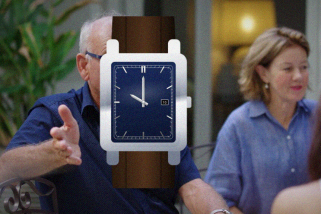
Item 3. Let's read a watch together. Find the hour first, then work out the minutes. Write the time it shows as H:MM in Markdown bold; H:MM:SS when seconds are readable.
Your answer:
**10:00**
